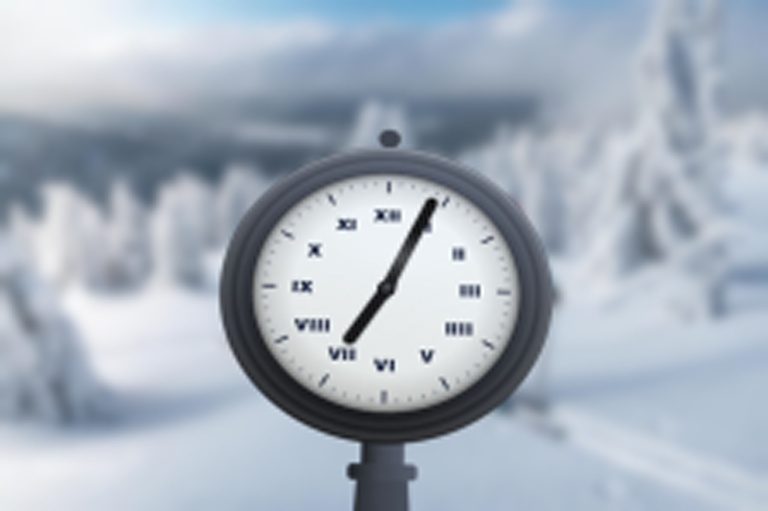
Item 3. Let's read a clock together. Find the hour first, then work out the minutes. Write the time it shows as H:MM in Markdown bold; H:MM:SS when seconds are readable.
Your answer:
**7:04**
